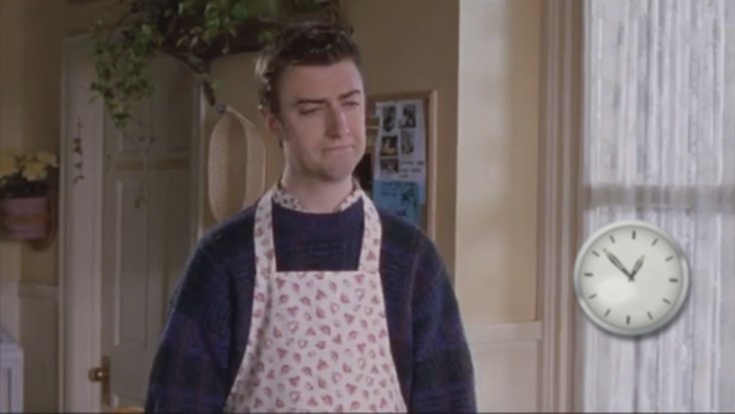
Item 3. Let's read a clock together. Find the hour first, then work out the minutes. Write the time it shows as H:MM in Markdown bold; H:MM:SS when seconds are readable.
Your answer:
**12:52**
